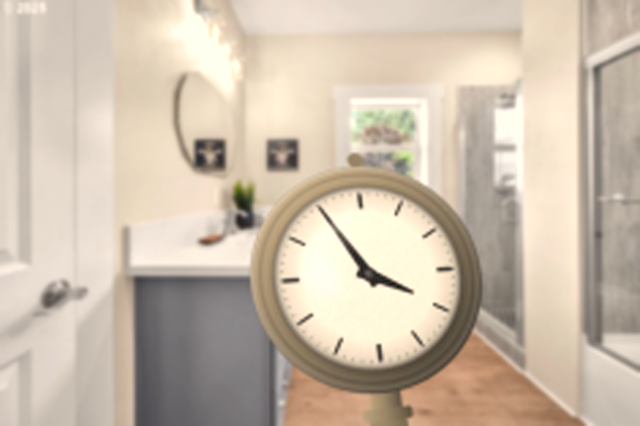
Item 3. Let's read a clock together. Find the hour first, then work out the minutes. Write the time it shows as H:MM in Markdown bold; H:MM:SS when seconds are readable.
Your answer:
**3:55**
